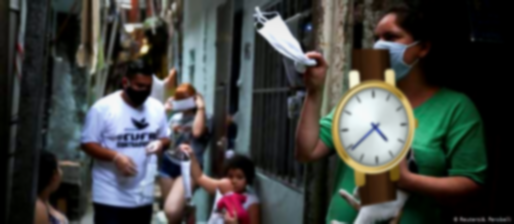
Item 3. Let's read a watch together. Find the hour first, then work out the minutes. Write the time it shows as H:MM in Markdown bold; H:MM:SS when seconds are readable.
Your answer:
**4:39**
